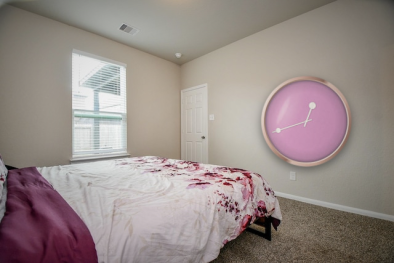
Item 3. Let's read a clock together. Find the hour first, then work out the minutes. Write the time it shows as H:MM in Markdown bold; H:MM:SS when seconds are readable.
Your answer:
**12:42**
